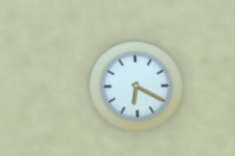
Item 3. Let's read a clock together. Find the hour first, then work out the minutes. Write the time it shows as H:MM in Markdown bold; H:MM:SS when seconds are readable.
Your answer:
**6:20**
